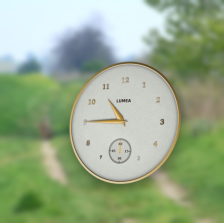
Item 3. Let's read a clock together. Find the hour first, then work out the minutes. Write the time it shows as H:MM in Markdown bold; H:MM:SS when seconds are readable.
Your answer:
**10:45**
